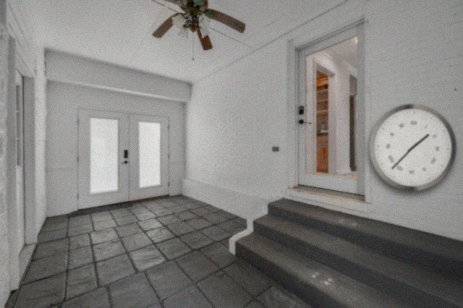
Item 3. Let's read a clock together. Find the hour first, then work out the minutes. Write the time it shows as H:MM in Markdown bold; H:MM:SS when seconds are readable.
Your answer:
**1:37**
